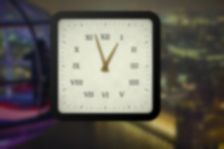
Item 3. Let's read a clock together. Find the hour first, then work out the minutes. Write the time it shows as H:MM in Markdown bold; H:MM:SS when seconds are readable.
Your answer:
**12:57**
